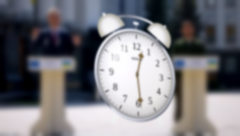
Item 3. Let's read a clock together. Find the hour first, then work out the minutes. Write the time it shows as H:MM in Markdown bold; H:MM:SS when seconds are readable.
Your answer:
**12:29**
